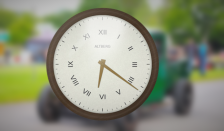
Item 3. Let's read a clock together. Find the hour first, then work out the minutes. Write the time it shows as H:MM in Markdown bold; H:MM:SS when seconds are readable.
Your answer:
**6:21**
